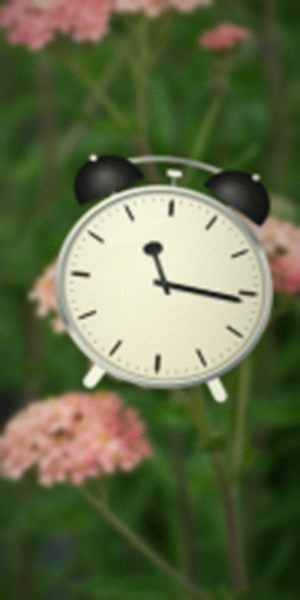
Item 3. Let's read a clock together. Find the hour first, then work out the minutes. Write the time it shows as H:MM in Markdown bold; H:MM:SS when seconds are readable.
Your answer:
**11:16**
